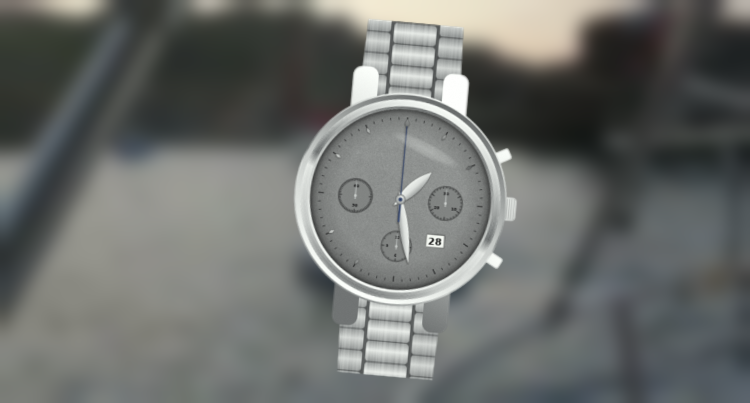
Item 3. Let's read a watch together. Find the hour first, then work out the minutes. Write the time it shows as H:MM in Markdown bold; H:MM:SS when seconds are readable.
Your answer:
**1:28**
